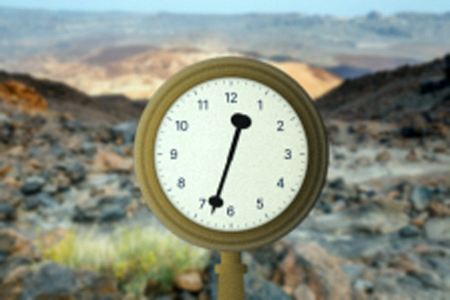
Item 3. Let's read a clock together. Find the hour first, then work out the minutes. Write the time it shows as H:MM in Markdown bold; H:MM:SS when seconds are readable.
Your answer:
**12:33**
